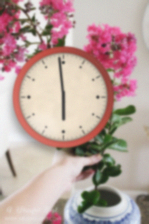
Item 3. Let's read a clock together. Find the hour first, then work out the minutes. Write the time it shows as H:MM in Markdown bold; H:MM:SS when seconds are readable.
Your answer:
**5:59**
